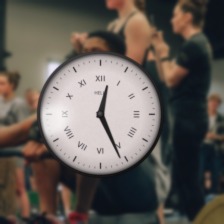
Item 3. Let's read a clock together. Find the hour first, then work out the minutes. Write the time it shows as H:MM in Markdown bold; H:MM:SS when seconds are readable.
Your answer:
**12:26**
